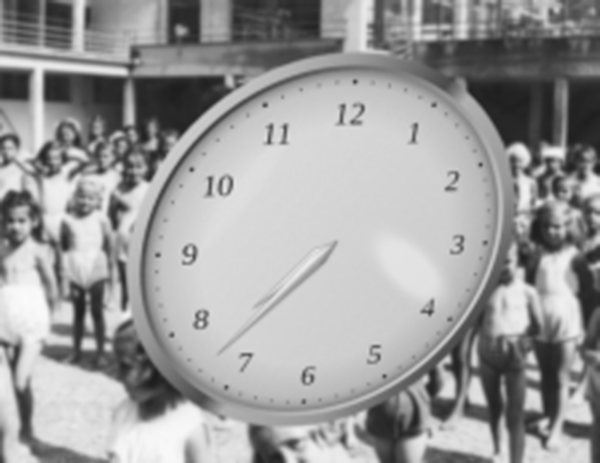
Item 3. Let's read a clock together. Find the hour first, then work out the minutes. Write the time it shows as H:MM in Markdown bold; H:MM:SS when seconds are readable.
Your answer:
**7:37**
